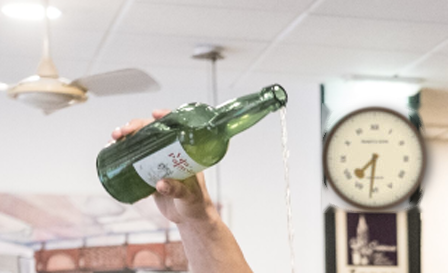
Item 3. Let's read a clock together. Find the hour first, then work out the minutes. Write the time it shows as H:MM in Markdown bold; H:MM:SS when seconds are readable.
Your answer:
**7:31**
